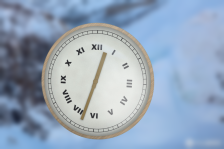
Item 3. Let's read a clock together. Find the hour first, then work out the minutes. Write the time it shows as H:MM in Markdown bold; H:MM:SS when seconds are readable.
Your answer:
**12:33**
